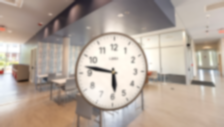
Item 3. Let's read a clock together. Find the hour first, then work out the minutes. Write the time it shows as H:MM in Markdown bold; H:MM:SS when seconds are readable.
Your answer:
**5:47**
